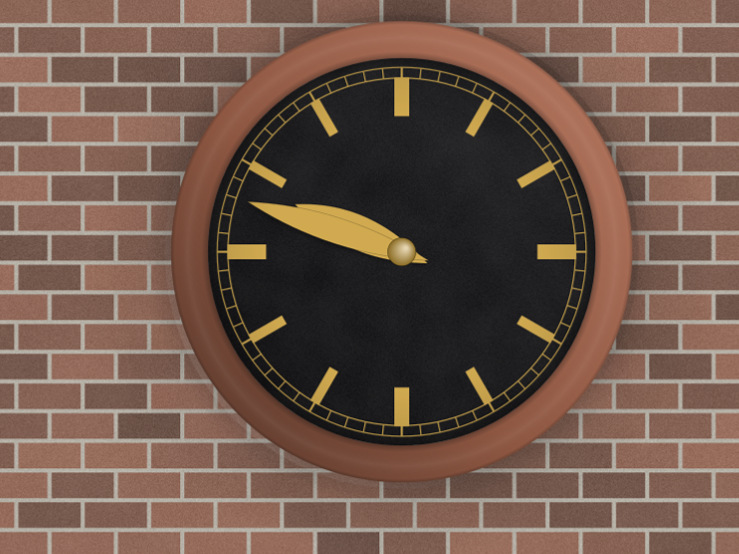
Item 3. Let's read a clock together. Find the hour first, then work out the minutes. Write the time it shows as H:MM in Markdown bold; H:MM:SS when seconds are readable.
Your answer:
**9:48**
